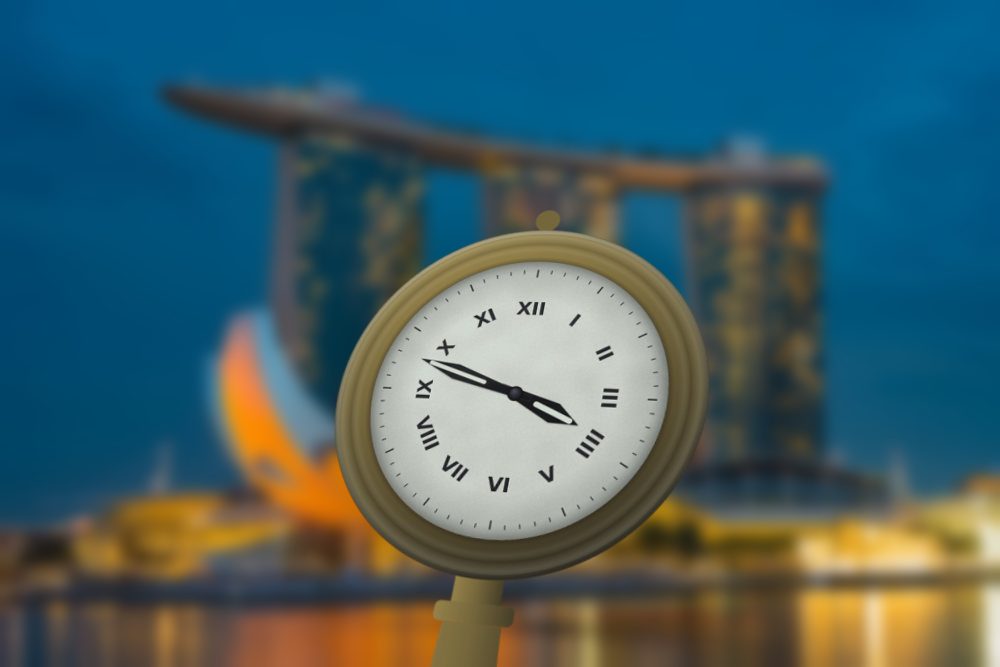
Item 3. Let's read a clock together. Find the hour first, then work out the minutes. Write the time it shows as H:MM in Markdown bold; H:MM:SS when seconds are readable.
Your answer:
**3:48**
